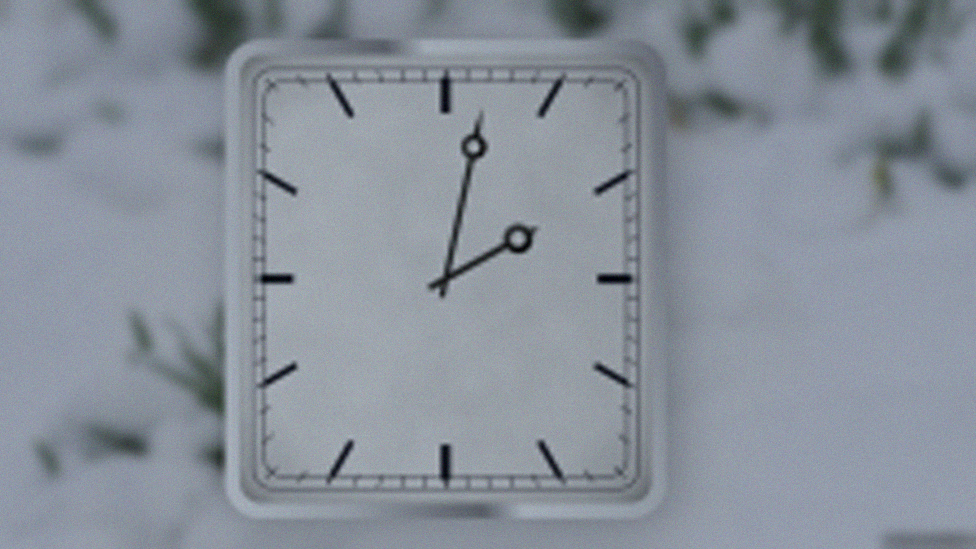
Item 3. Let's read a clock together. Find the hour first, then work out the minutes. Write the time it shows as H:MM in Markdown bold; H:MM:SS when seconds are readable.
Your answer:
**2:02**
